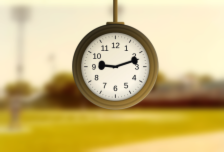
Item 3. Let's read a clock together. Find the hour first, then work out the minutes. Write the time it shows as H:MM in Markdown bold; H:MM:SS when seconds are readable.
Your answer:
**9:12**
